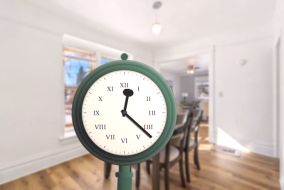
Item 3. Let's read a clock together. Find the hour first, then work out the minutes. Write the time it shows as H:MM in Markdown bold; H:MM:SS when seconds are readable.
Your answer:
**12:22**
